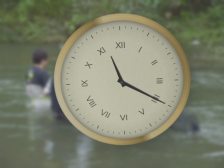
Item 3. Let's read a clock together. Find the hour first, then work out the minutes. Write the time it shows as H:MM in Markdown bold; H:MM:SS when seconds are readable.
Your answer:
**11:20**
